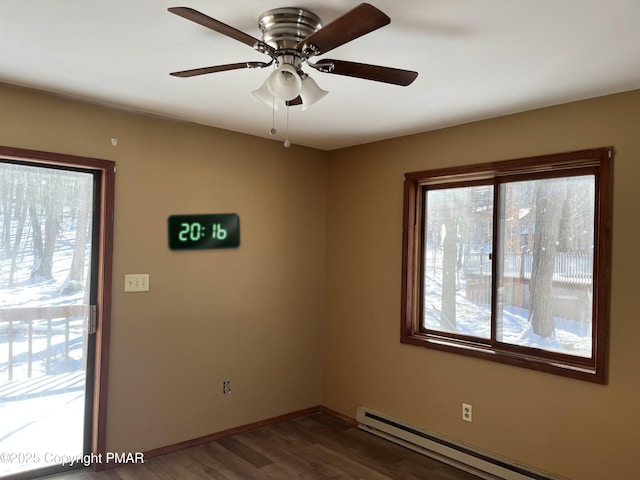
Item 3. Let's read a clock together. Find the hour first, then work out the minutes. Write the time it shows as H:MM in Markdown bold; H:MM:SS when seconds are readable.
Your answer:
**20:16**
